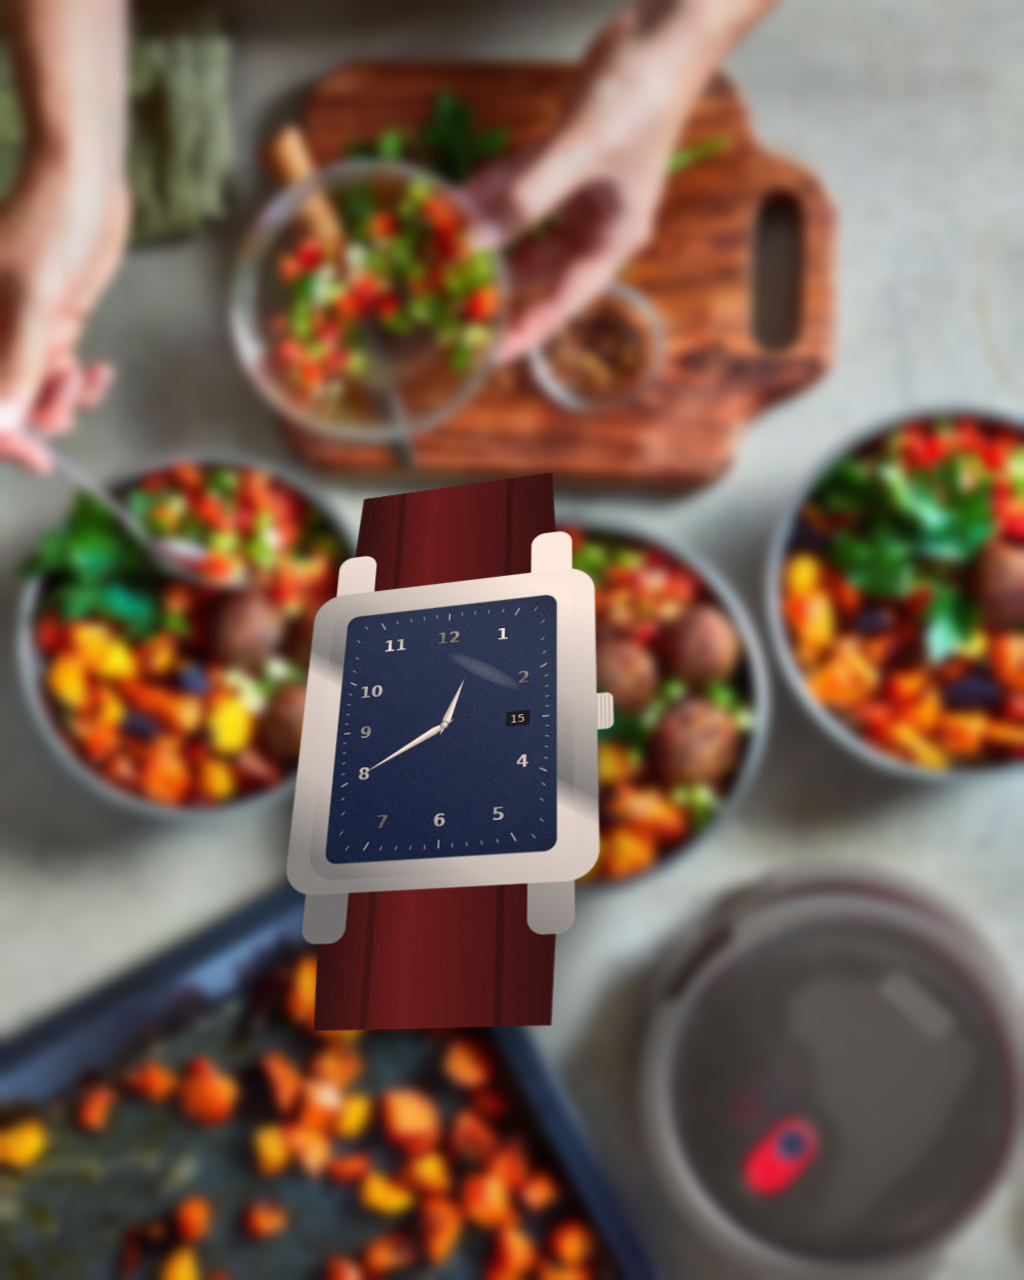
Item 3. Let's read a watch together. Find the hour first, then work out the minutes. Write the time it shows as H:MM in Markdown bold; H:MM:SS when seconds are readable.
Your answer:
**12:40**
